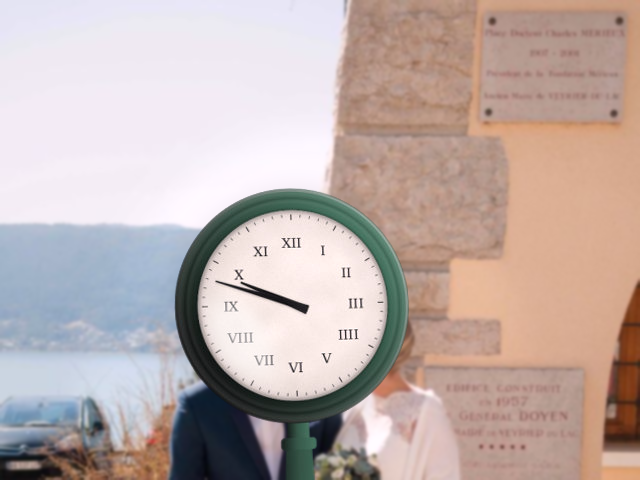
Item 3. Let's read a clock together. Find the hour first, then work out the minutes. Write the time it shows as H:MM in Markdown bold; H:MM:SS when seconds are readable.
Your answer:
**9:48**
